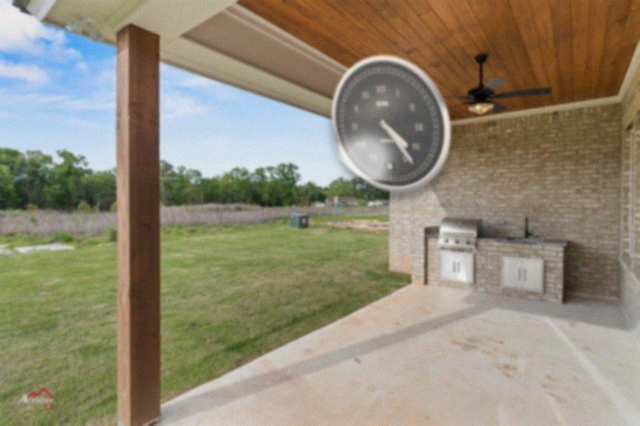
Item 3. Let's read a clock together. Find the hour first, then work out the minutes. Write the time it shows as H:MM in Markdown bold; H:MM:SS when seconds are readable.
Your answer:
**4:24**
